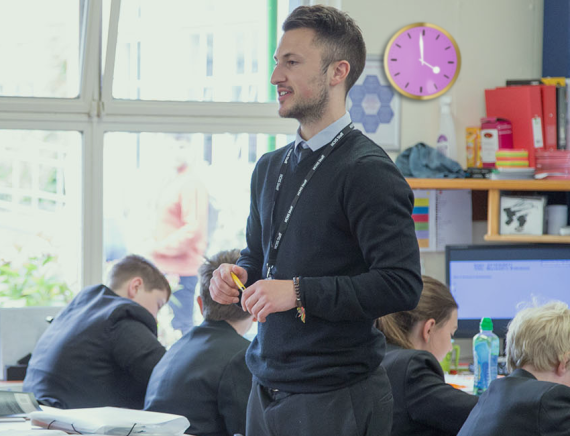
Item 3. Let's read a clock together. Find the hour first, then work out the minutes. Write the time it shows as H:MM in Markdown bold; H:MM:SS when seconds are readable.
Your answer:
**3:59**
